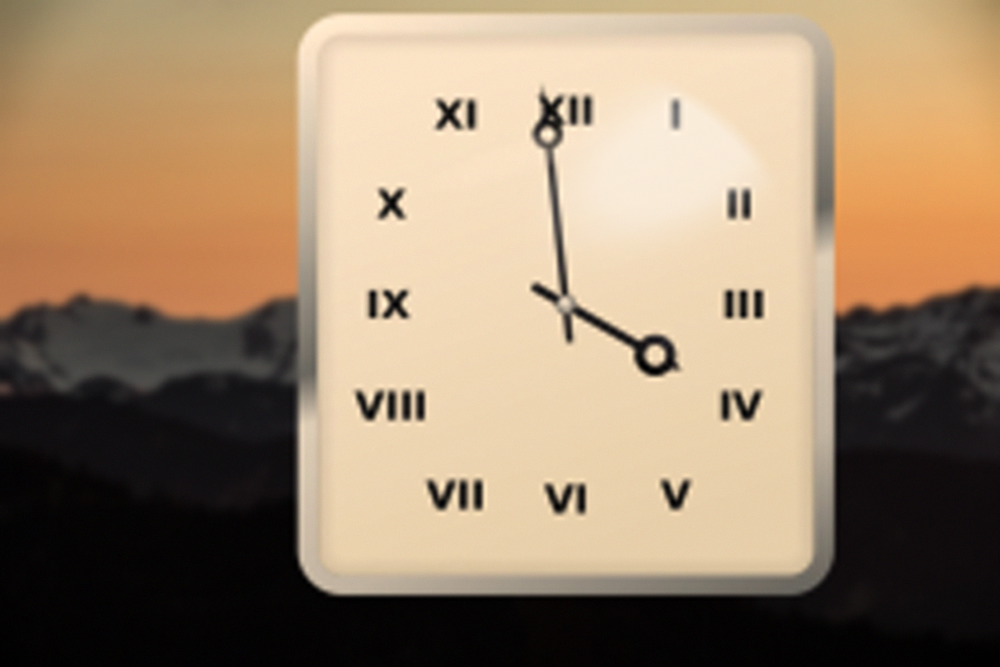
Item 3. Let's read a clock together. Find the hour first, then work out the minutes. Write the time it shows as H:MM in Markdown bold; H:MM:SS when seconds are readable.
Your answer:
**3:59**
